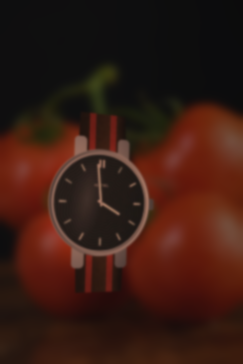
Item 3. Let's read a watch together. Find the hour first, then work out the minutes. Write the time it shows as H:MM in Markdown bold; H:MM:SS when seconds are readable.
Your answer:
**3:59**
